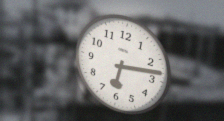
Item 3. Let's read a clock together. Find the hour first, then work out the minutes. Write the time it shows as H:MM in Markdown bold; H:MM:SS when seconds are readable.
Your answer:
**6:13**
